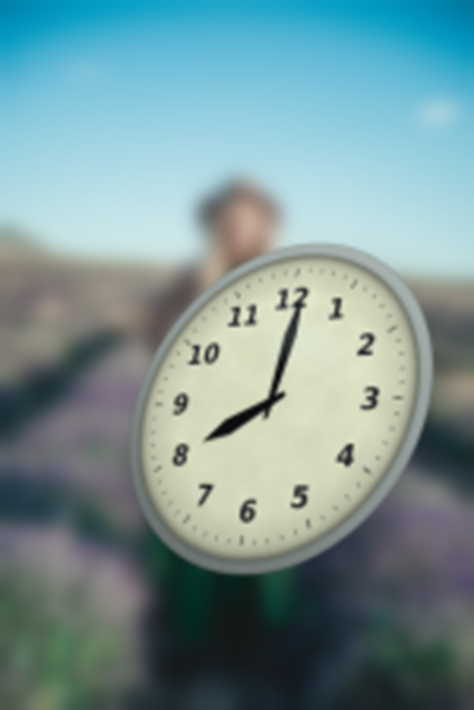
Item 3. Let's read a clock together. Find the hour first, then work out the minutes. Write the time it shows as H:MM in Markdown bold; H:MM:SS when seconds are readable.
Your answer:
**8:01**
